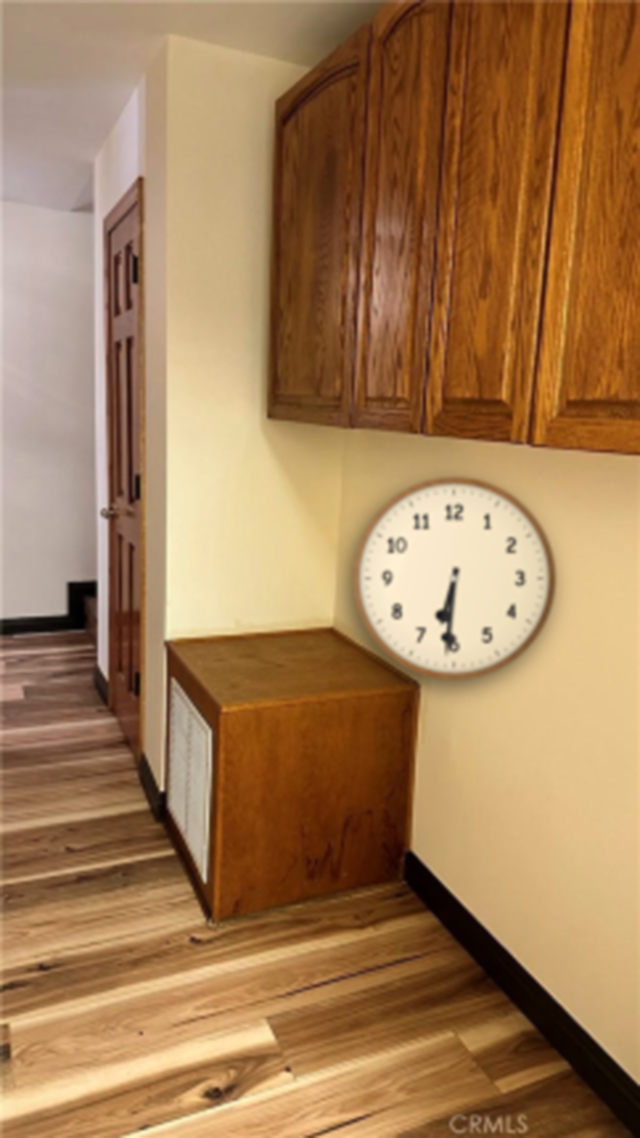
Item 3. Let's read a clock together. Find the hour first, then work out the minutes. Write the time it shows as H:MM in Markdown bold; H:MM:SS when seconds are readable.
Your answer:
**6:31**
